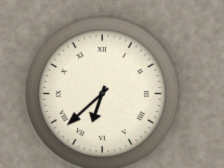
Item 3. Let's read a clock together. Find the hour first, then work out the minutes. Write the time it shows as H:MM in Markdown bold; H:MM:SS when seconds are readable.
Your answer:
**6:38**
